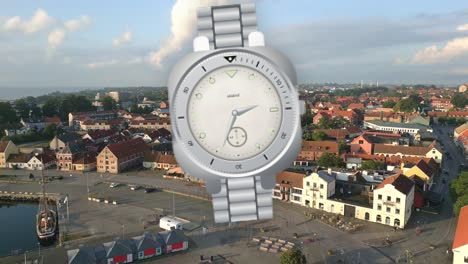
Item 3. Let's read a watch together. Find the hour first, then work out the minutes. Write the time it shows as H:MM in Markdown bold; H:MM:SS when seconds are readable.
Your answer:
**2:34**
